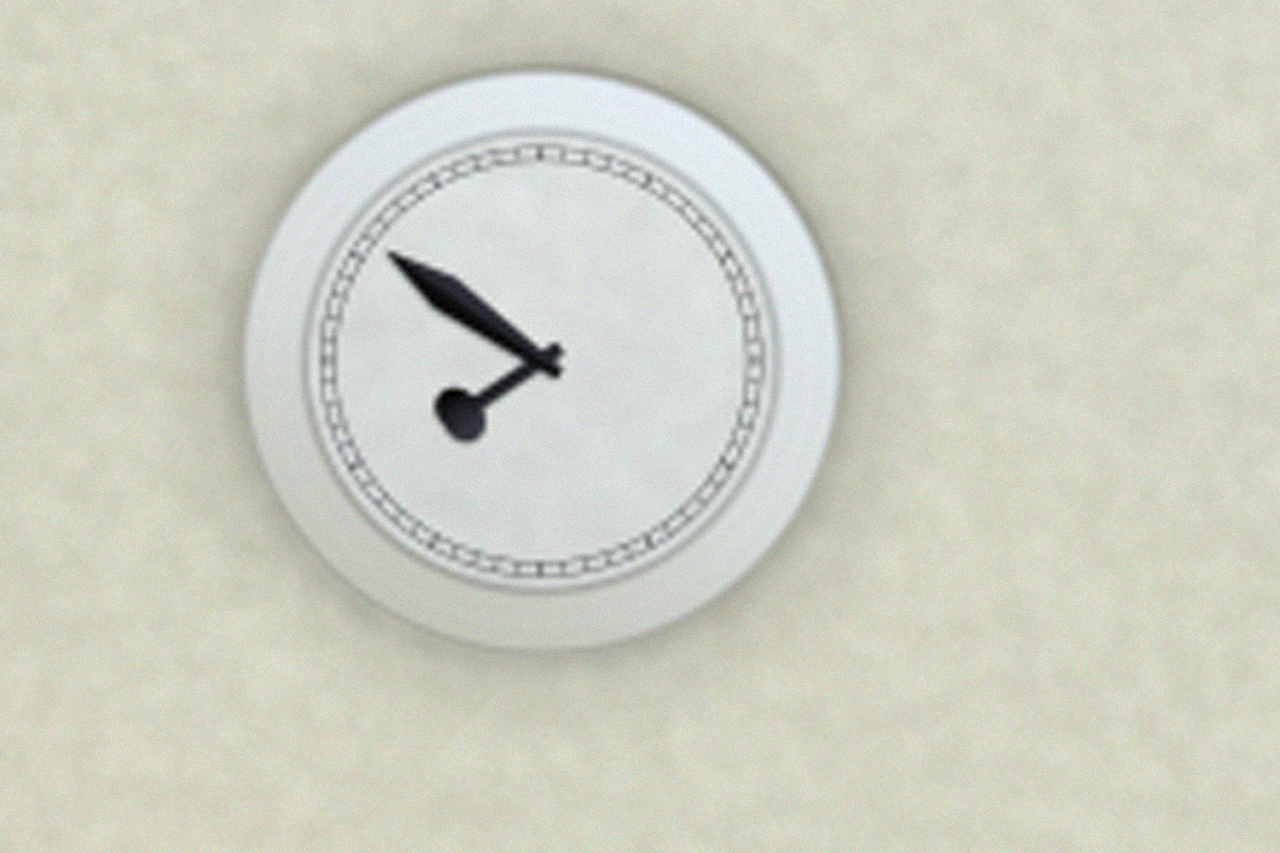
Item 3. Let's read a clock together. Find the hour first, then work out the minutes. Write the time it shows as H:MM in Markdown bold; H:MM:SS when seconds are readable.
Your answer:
**7:51**
